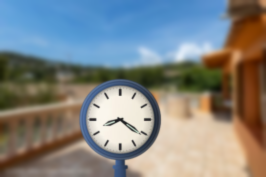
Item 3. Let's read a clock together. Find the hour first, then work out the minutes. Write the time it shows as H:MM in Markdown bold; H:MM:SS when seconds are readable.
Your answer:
**8:21**
